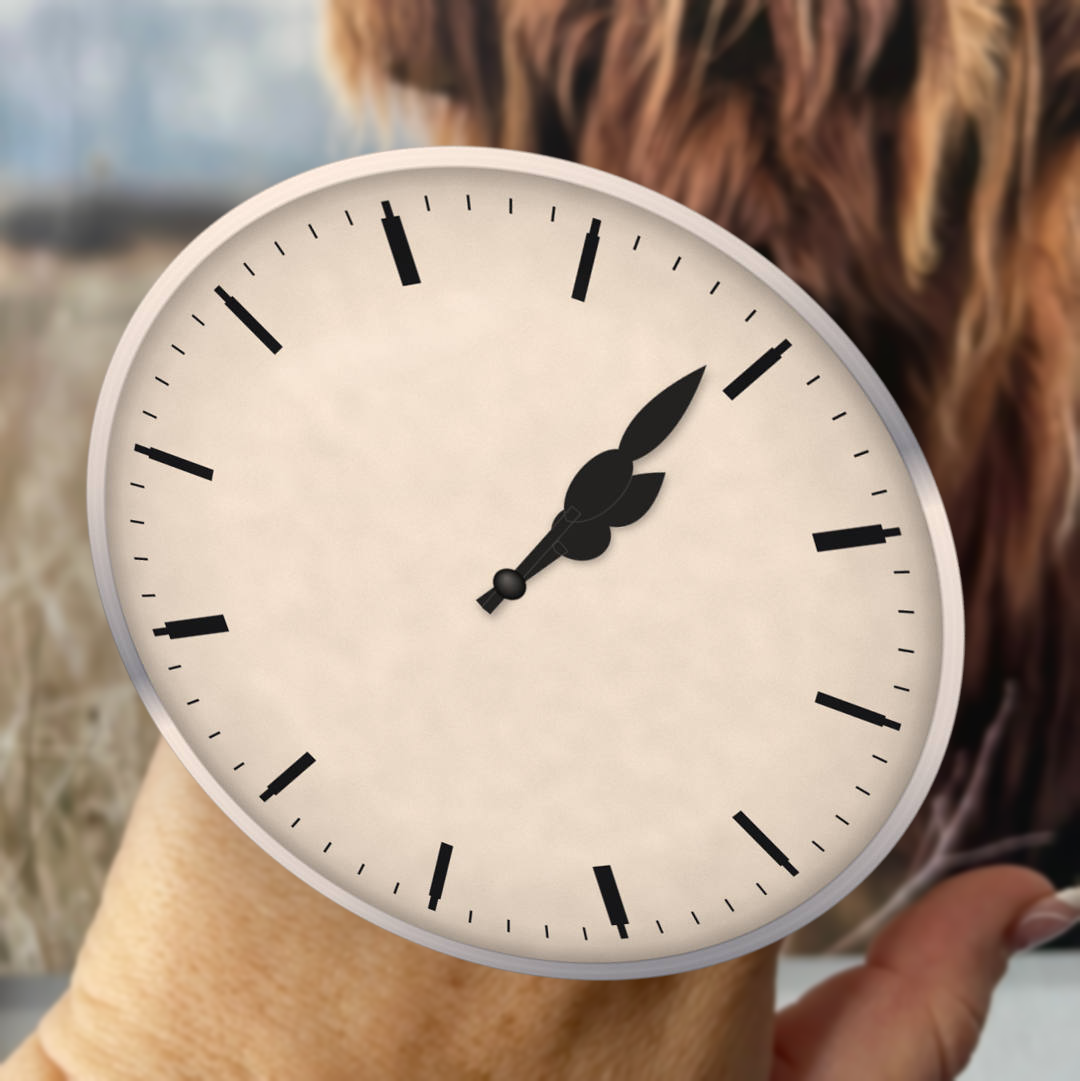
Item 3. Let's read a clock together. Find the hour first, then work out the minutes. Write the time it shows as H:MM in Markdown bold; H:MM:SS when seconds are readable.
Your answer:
**2:09**
